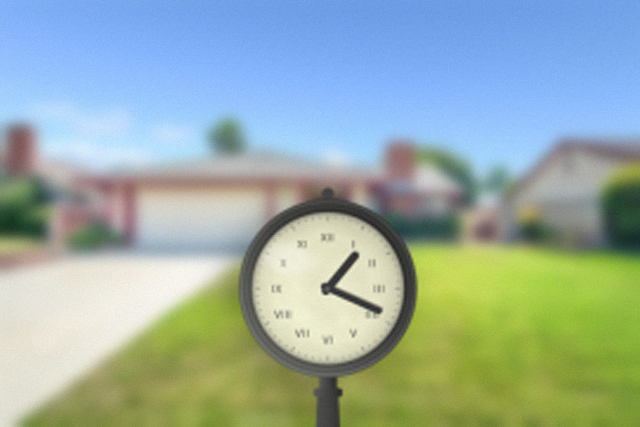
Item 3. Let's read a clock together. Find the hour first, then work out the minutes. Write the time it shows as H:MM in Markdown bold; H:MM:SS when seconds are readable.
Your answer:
**1:19**
